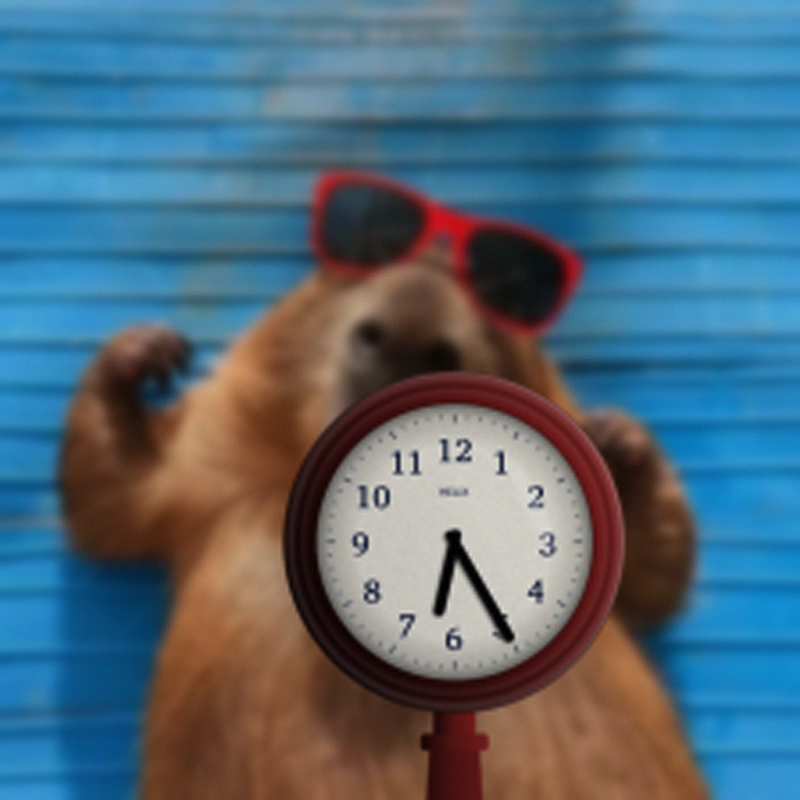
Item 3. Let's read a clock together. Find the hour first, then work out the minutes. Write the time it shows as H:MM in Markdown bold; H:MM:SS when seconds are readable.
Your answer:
**6:25**
